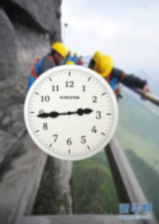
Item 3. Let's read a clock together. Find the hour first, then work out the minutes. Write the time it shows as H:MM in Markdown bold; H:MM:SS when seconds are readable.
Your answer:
**2:44**
